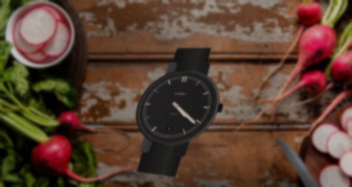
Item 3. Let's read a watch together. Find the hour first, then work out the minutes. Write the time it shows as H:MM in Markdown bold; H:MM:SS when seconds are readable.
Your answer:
**4:21**
